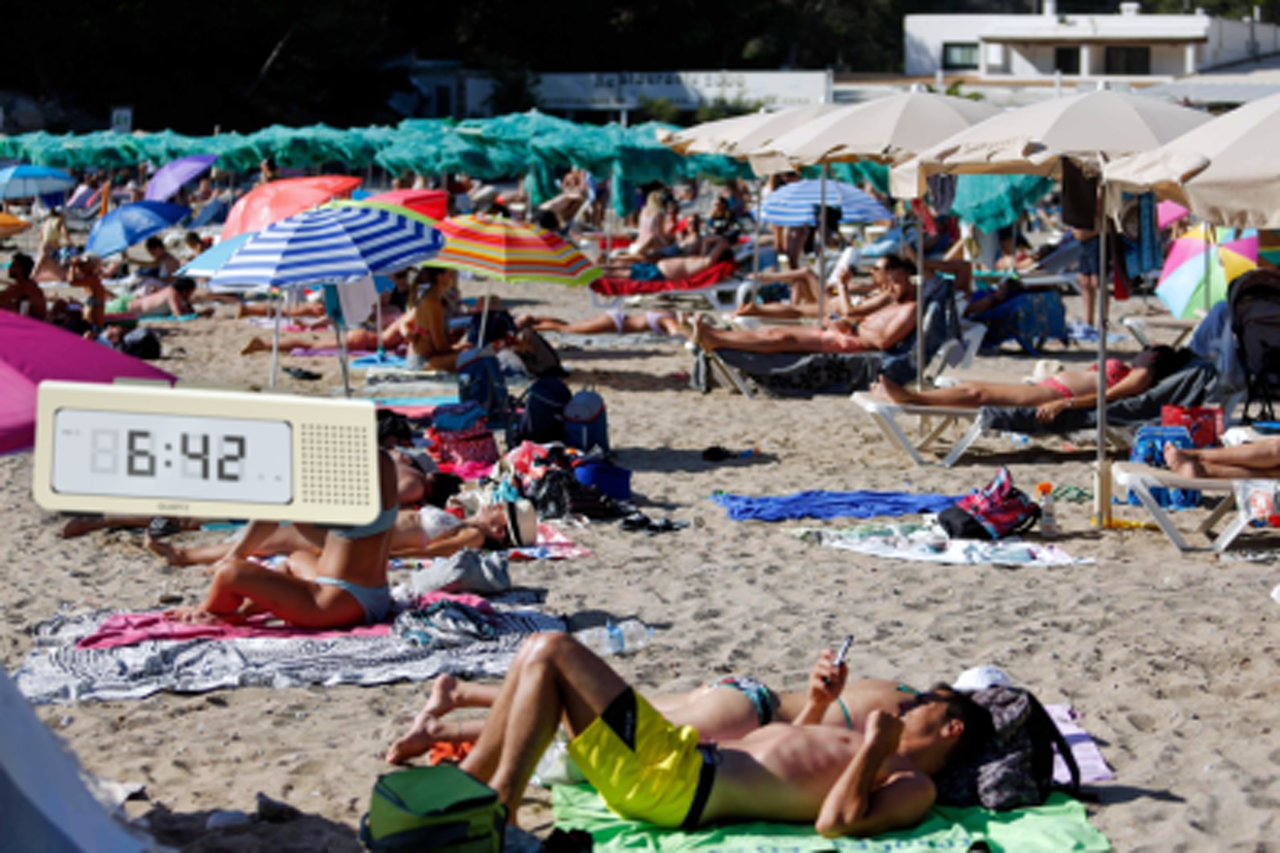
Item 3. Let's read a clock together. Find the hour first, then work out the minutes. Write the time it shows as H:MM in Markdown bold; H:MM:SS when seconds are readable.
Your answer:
**6:42**
